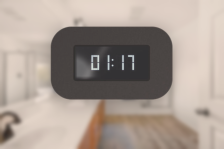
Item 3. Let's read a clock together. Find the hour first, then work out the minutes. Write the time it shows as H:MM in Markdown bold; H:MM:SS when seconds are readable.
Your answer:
**1:17**
